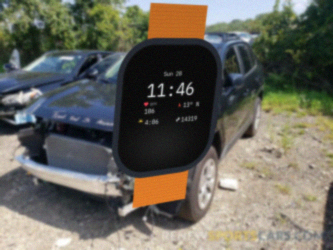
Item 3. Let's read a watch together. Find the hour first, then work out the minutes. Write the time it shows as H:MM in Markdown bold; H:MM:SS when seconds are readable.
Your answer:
**11:46**
